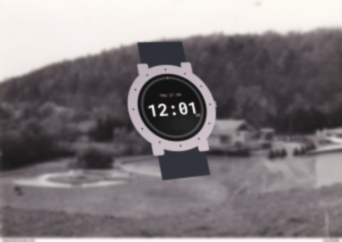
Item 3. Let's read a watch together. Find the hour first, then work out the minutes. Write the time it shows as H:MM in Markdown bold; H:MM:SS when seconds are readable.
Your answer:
**12:01**
